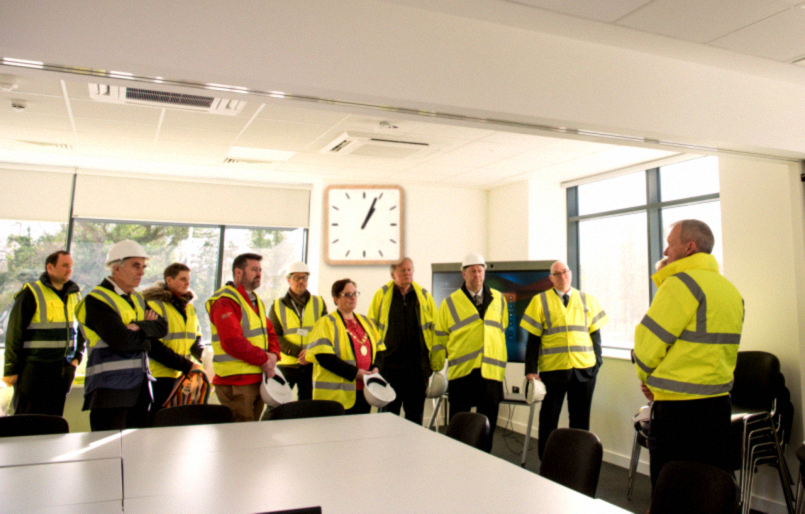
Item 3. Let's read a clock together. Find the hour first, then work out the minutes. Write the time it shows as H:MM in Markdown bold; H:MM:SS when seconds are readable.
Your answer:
**1:04**
